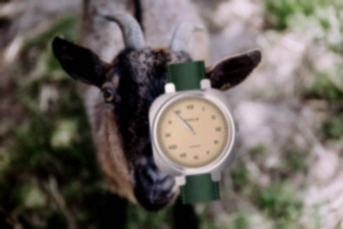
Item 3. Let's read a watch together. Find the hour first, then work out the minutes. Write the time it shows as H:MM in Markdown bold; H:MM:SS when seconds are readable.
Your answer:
**10:54**
